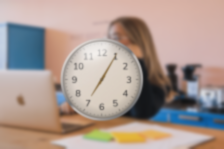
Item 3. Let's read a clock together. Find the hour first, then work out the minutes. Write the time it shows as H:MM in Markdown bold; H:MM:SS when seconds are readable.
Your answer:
**7:05**
